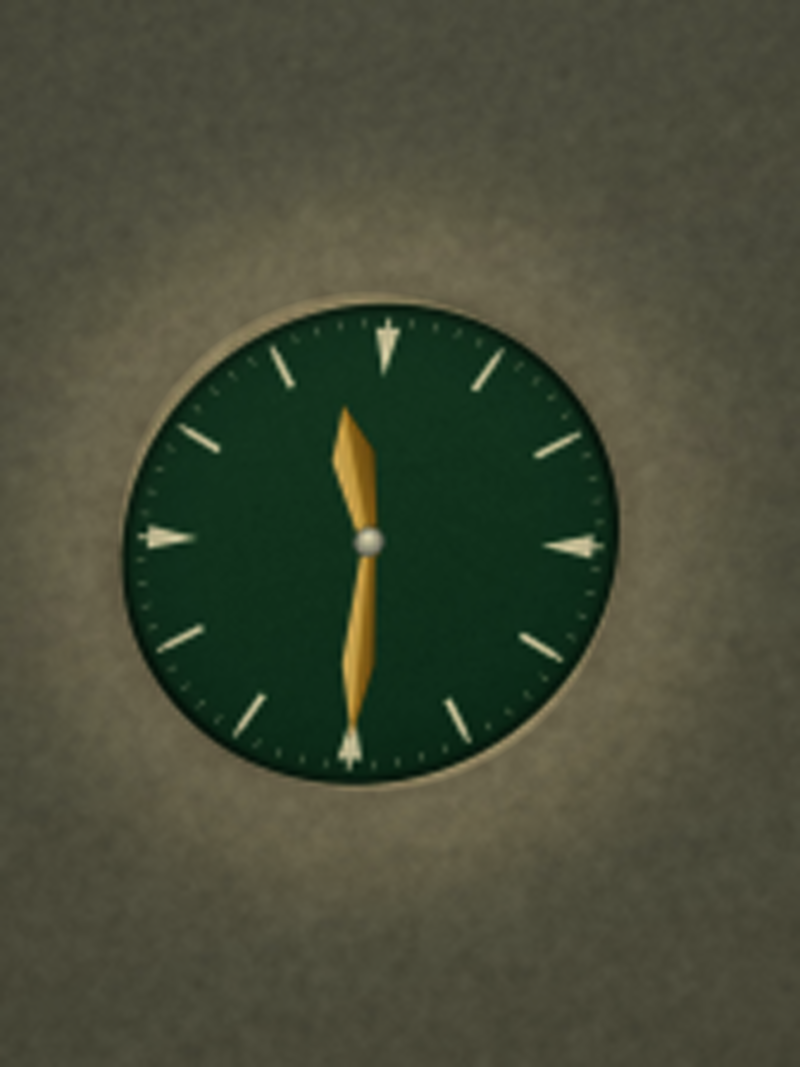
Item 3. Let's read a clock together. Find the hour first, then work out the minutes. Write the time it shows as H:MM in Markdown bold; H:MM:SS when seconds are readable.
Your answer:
**11:30**
